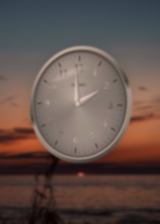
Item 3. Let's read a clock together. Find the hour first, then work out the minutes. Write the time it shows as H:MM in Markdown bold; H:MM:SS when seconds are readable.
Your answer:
**1:59**
